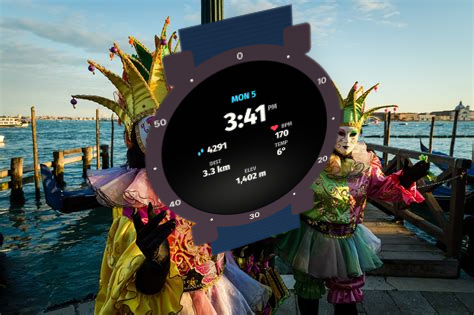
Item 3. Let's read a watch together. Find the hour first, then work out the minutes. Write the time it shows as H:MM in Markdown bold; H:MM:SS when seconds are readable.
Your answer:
**3:41**
